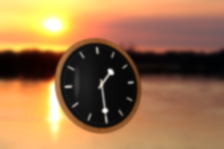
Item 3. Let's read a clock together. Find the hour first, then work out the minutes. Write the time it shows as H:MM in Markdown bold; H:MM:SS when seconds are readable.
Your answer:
**1:30**
